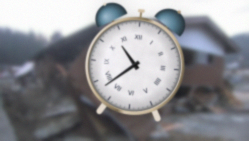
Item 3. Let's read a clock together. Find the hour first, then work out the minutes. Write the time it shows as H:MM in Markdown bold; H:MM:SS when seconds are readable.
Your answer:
**10:38**
